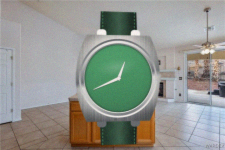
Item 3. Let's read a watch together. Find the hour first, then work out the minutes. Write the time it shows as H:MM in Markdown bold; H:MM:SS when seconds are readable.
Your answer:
**12:41**
